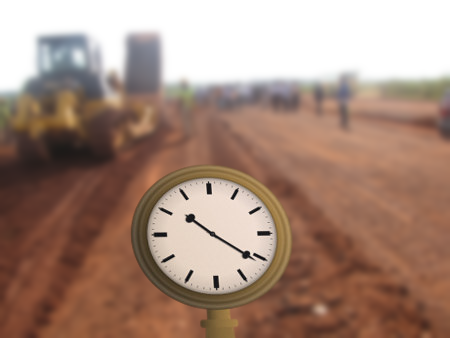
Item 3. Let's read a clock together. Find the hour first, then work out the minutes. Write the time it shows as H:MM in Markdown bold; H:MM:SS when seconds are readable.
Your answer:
**10:21**
